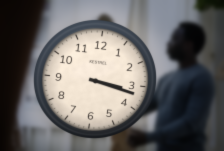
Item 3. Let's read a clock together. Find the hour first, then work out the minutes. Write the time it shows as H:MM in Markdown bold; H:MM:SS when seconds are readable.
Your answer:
**3:17**
